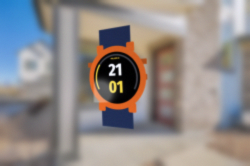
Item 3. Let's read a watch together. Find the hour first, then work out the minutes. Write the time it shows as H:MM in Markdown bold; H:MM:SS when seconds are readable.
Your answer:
**21:01**
